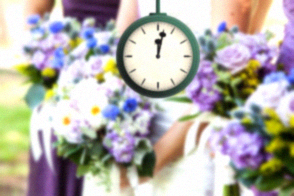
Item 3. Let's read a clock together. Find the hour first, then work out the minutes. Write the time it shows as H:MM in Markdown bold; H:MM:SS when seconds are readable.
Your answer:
**12:02**
